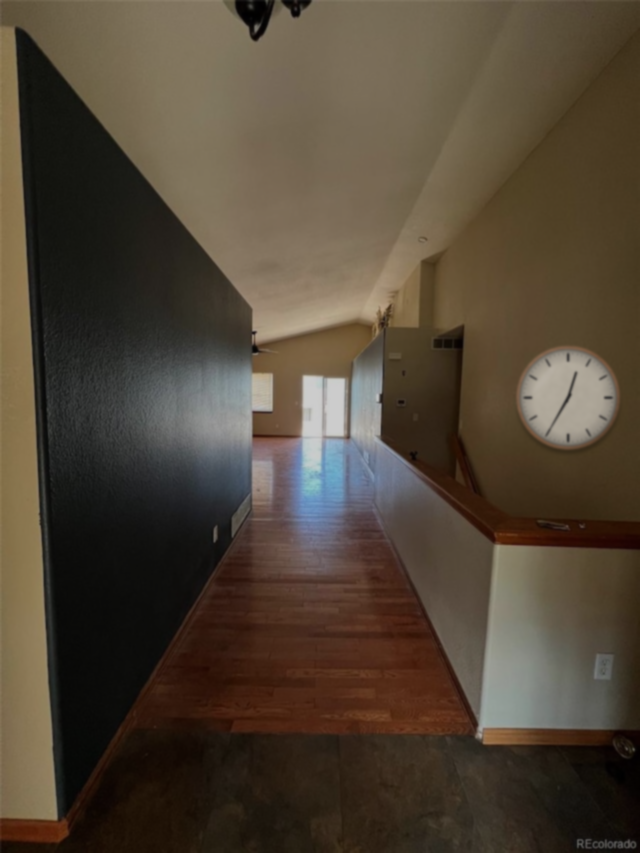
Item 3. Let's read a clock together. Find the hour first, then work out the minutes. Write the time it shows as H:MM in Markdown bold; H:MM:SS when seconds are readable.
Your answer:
**12:35**
